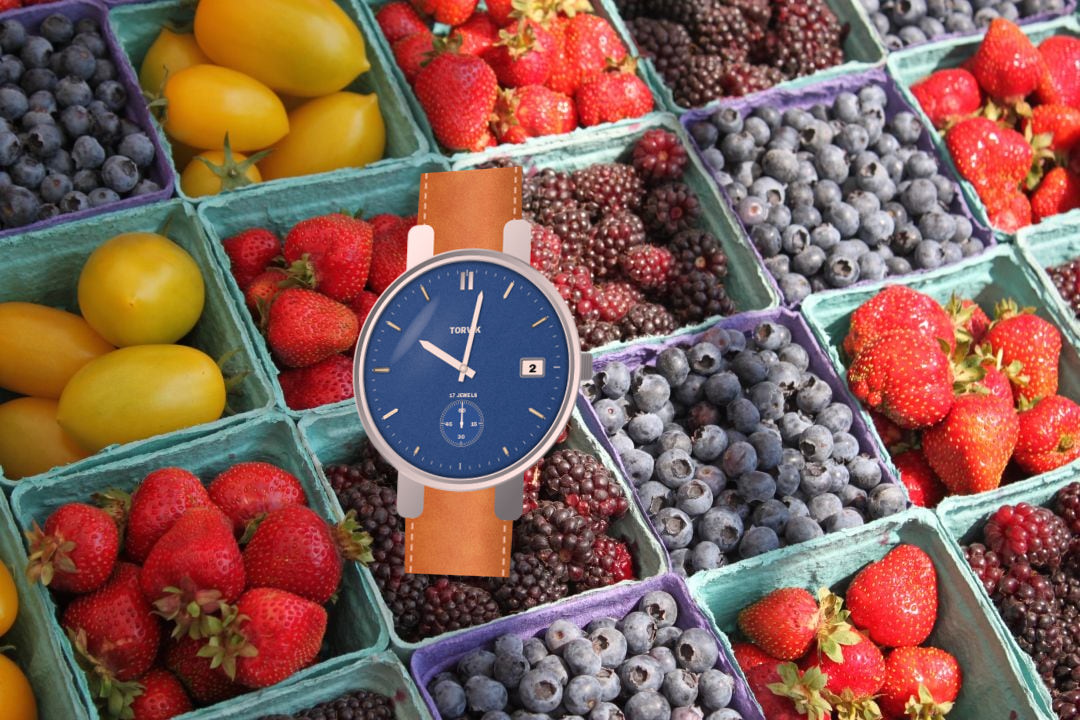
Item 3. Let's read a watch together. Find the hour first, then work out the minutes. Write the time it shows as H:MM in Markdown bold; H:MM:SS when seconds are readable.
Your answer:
**10:02**
